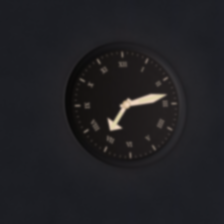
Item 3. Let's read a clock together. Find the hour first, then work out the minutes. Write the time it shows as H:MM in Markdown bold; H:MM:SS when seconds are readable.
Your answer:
**7:13**
